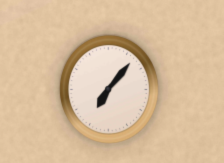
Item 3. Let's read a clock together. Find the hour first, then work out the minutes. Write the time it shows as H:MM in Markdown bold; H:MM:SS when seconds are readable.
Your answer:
**7:07**
